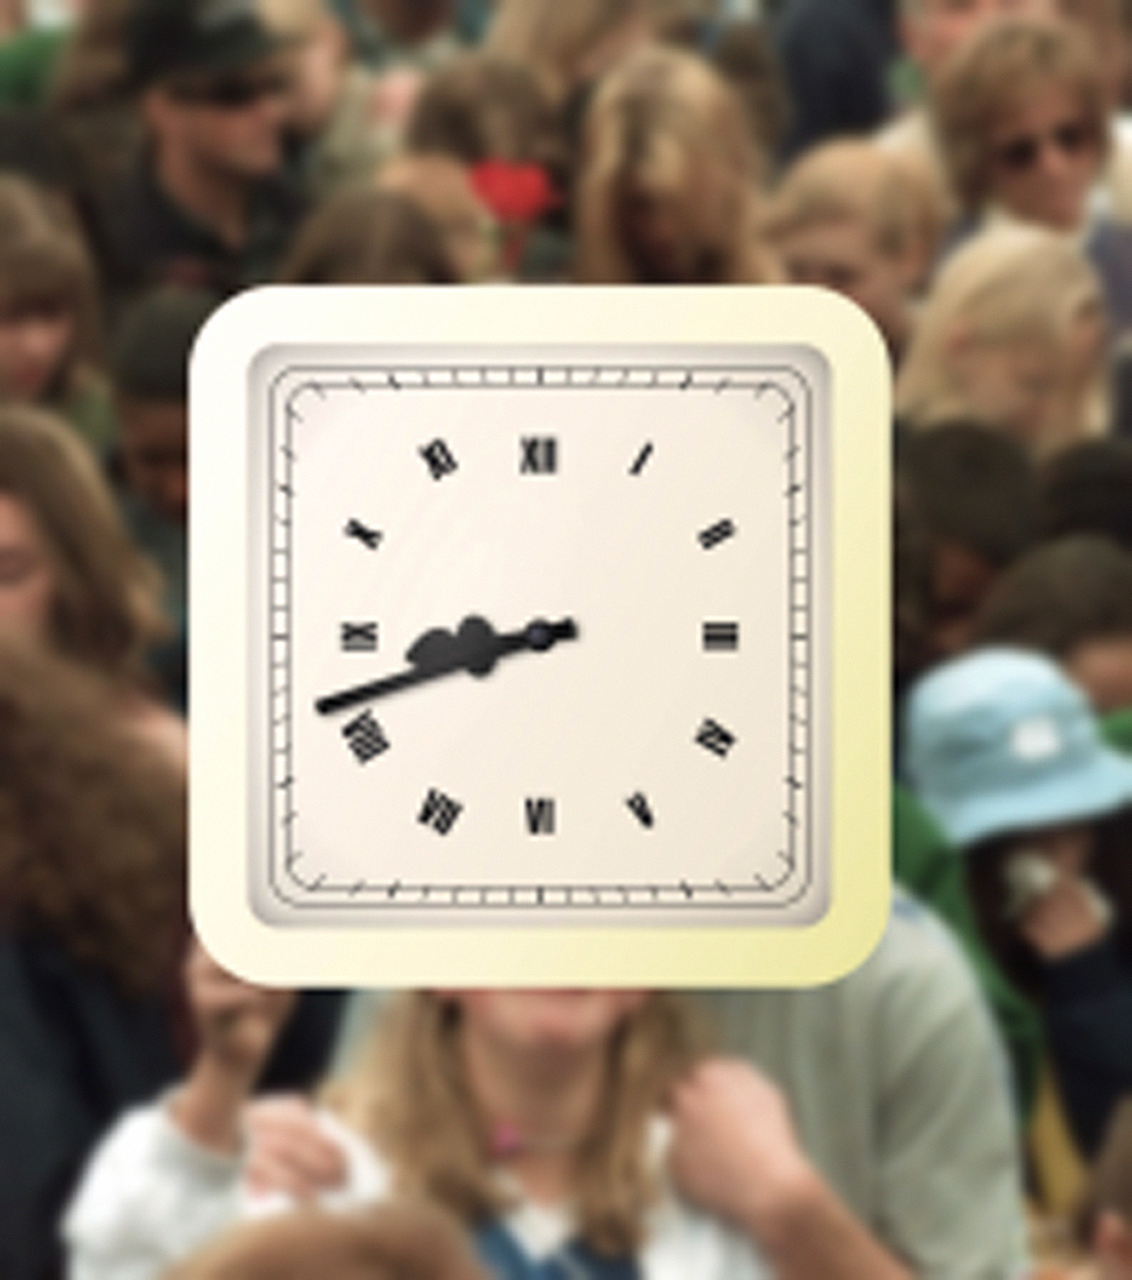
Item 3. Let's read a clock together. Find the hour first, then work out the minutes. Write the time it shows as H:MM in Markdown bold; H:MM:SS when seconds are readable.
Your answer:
**8:42**
